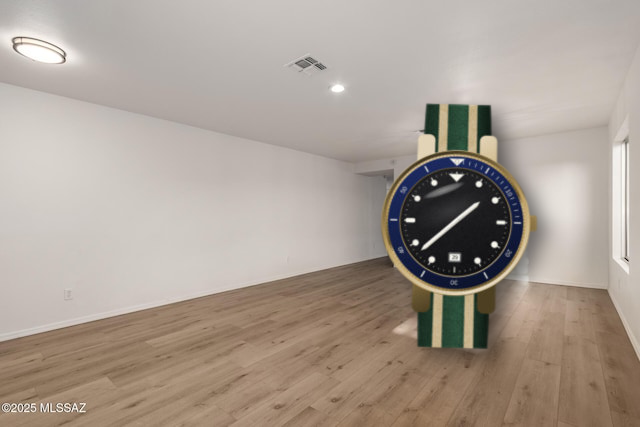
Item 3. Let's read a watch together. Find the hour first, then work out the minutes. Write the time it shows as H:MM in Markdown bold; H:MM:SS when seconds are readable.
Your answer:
**1:38**
